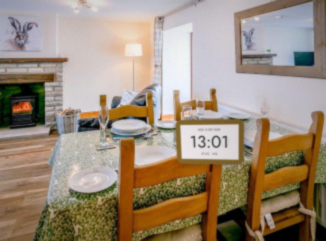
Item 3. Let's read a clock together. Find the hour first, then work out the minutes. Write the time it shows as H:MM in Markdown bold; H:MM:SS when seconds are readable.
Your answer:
**13:01**
